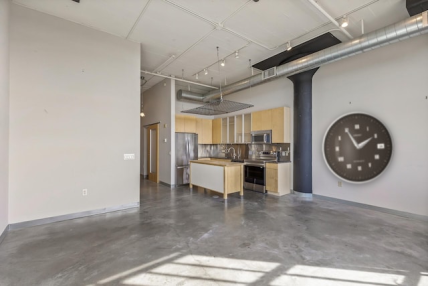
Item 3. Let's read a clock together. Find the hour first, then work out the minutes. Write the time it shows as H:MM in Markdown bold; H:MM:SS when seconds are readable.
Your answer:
**1:55**
